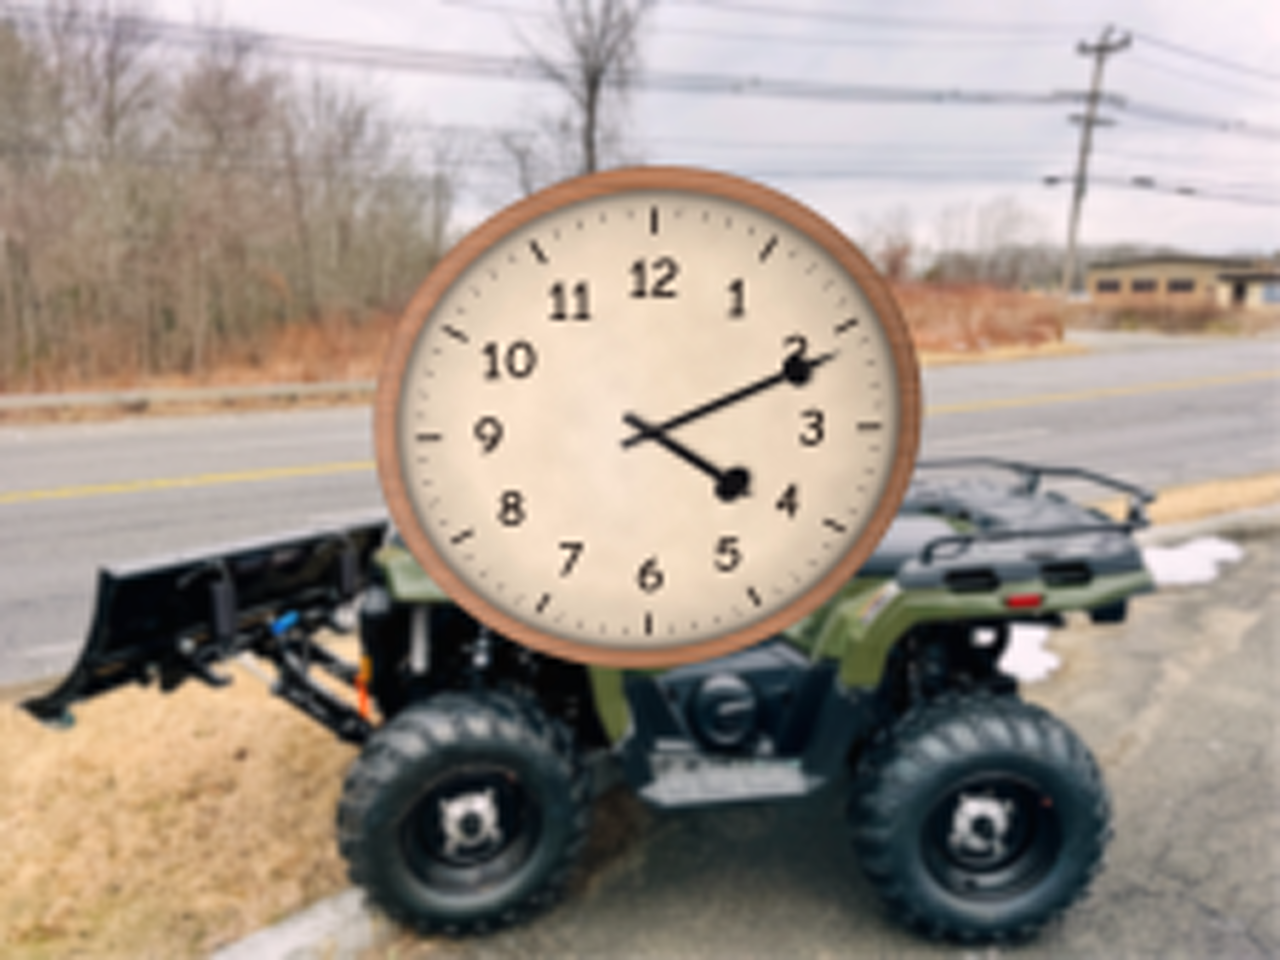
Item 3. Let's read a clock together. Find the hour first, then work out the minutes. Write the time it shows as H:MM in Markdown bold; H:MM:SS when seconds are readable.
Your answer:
**4:11**
